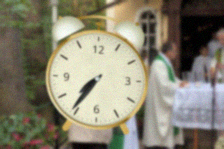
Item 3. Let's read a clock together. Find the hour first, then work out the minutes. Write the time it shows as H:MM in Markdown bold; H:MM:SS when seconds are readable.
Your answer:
**7:36**
